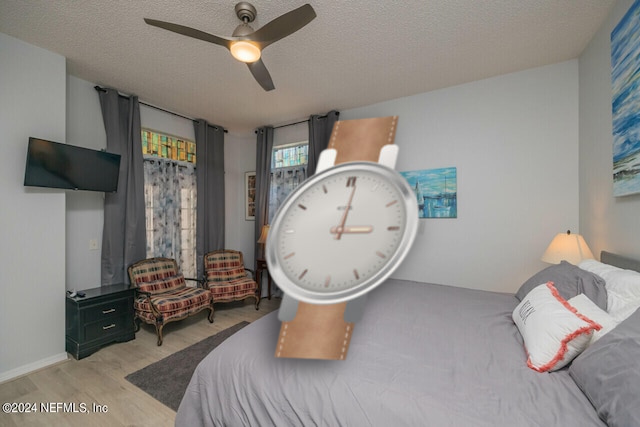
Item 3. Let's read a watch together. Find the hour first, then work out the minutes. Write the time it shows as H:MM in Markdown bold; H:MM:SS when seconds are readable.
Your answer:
**3:01**
